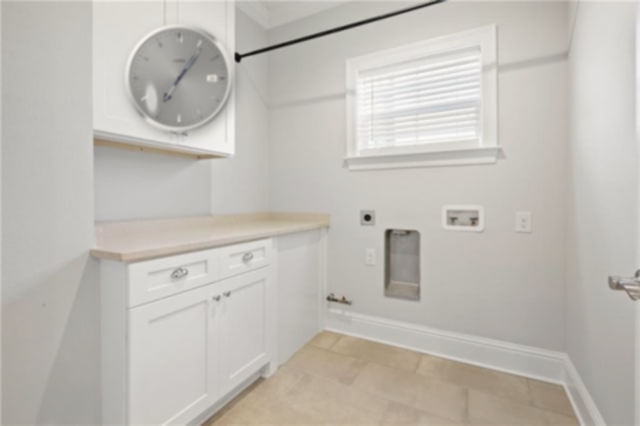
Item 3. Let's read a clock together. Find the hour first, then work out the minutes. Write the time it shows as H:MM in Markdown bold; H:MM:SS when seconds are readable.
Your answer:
**7:06**
